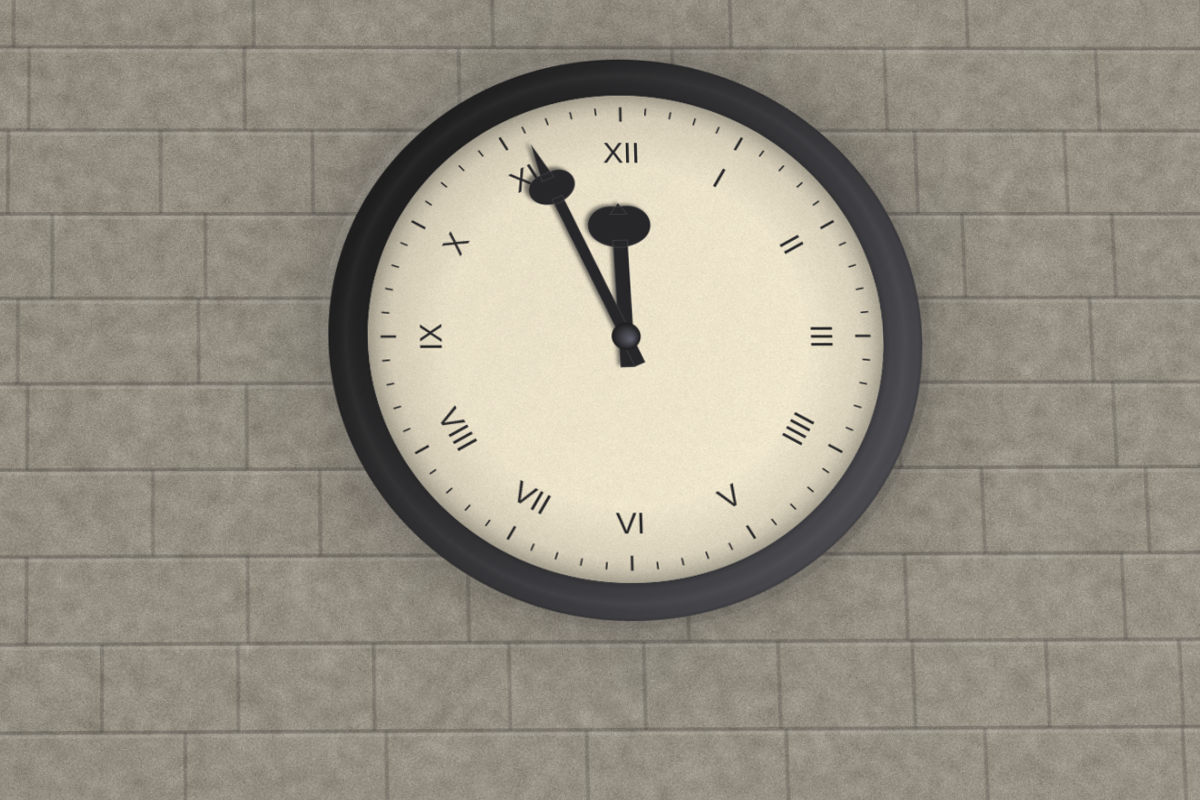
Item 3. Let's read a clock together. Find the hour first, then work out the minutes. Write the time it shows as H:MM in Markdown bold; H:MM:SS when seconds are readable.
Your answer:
**11:56**
